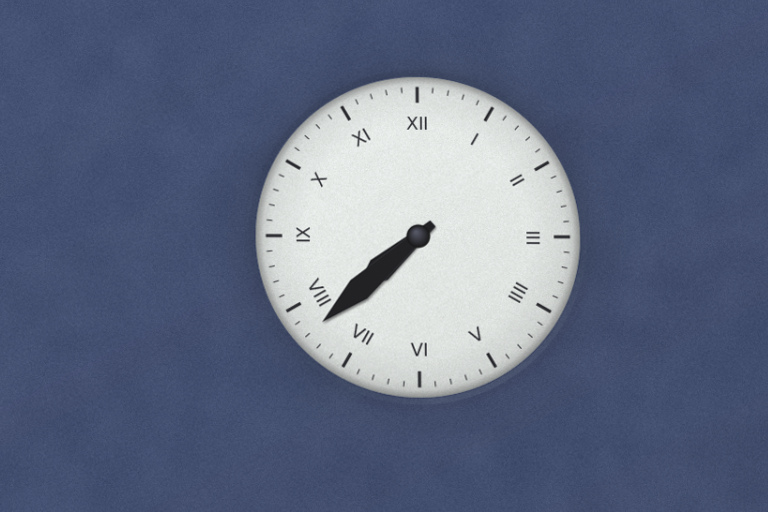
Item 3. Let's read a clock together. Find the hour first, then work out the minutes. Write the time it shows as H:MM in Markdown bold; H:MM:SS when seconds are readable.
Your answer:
**7:38**
